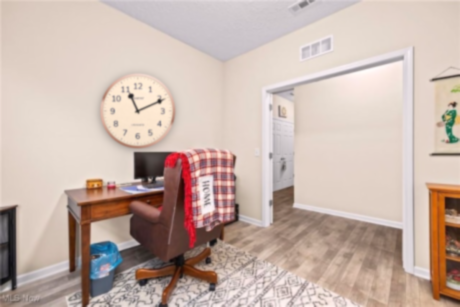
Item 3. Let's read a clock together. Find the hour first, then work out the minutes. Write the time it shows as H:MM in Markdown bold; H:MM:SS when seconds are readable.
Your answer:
**11:11**
